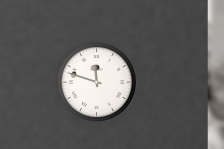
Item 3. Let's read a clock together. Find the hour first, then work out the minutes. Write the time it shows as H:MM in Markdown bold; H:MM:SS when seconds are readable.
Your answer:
**11:48**
